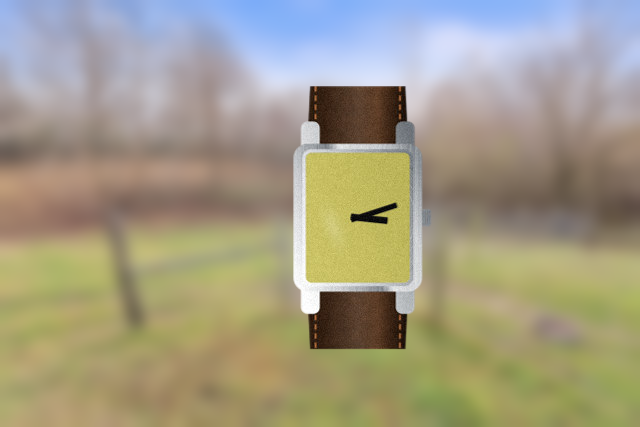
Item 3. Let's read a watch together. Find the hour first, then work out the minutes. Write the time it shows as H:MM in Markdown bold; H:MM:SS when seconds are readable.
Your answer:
**3:12**
